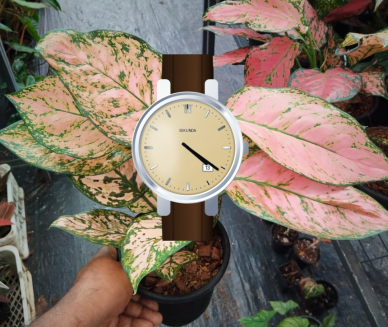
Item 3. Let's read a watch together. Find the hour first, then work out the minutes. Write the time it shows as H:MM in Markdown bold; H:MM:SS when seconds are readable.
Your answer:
**4:21**
